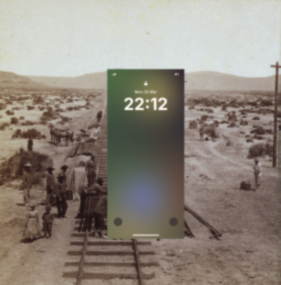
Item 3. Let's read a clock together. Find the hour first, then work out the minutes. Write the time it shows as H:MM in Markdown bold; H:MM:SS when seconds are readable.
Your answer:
**22:12**
